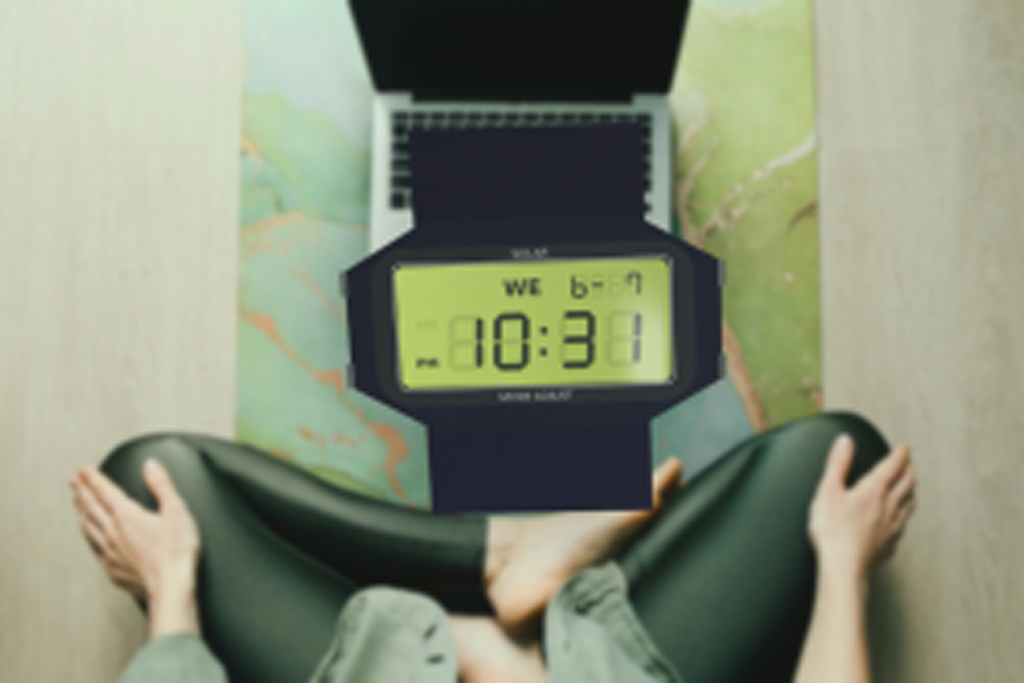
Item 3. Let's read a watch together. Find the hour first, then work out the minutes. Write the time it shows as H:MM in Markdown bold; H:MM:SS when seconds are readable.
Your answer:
**10:31**
